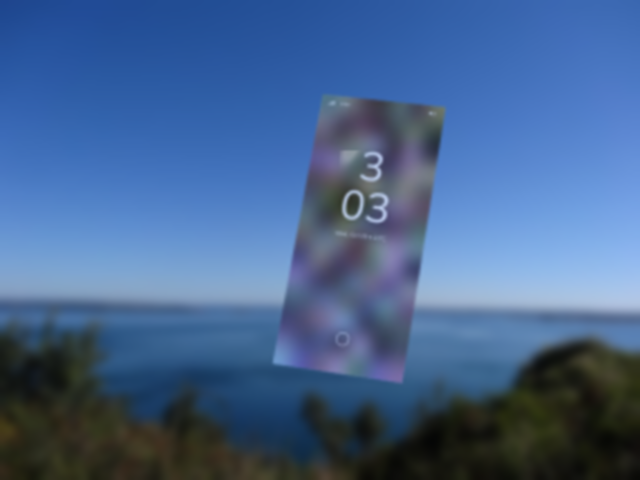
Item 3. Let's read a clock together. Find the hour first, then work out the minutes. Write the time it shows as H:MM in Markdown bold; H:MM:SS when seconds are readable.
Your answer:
**3:03**
